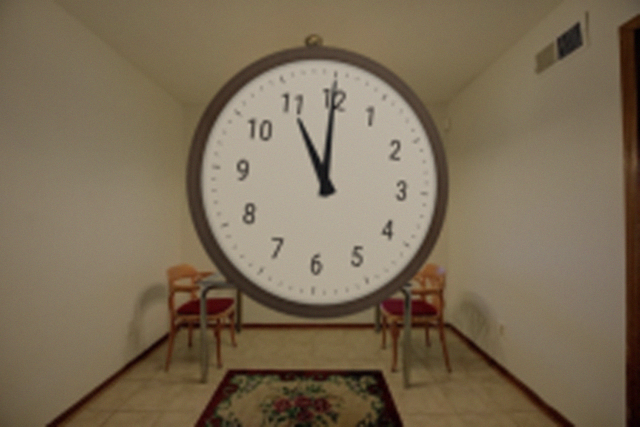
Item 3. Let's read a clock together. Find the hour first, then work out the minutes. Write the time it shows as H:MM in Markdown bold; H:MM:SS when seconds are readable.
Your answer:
**11:00**
